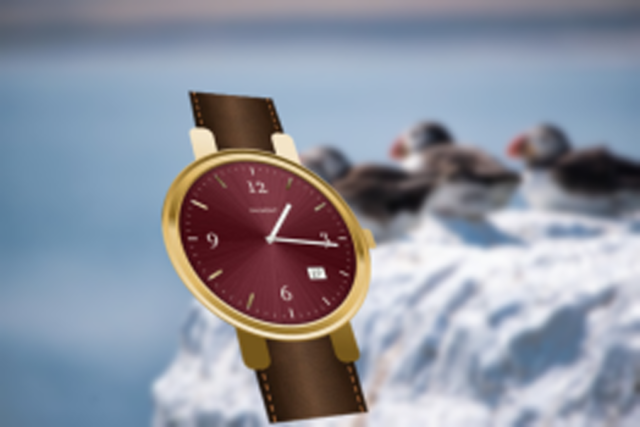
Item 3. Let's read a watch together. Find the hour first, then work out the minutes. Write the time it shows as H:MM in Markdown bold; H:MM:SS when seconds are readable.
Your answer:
**1:16**
